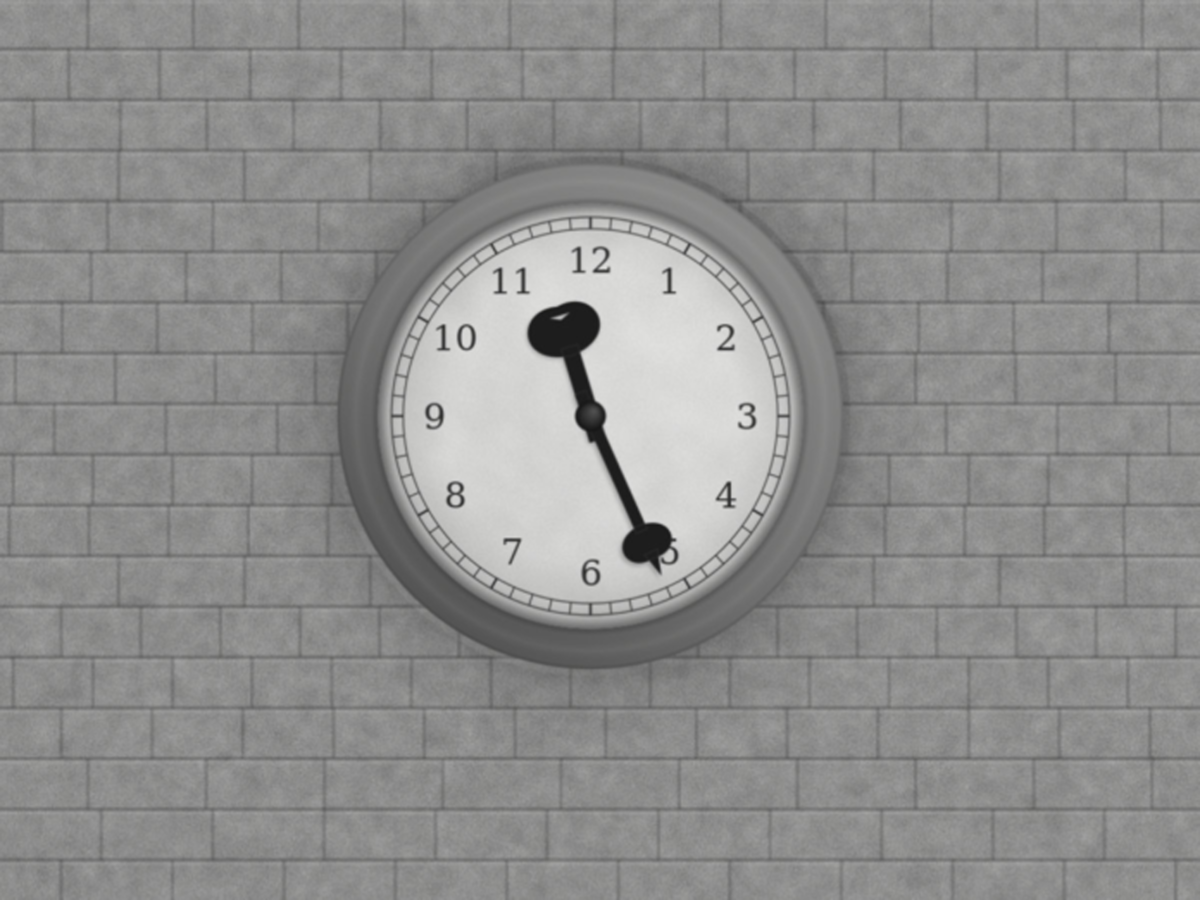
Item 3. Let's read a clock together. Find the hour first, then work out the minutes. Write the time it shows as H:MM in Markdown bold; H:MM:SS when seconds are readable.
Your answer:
**11:26**
